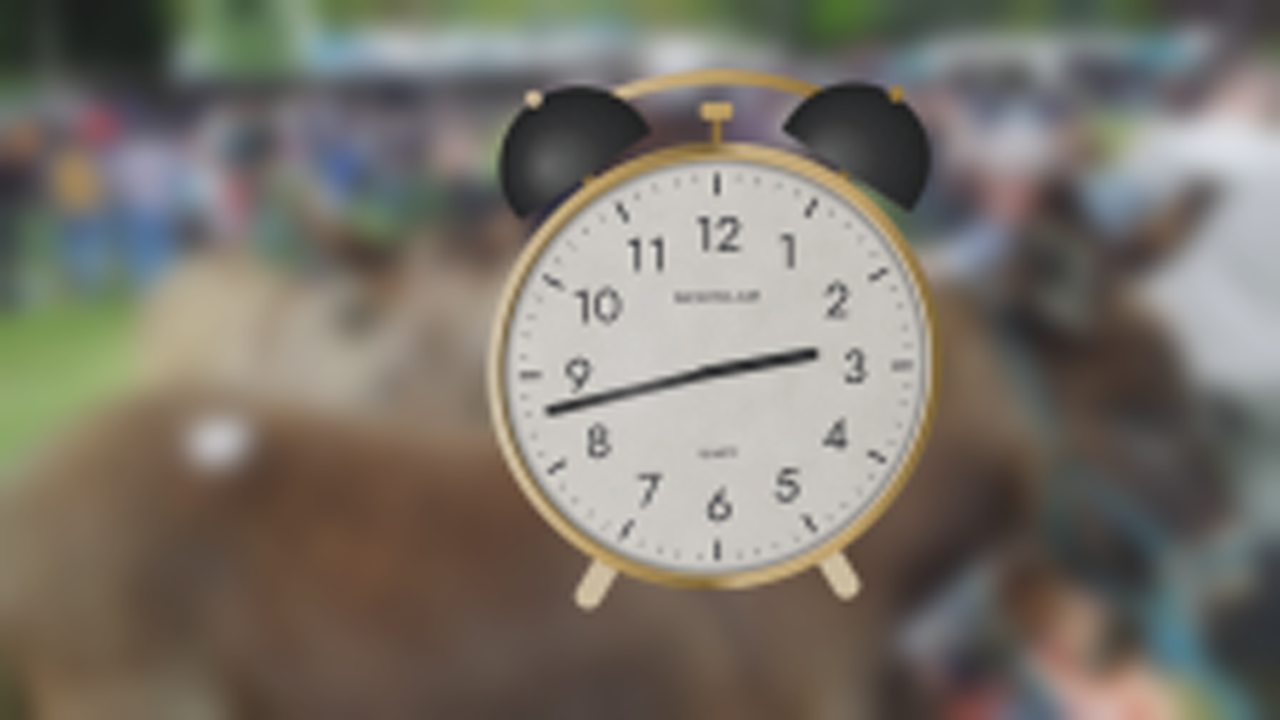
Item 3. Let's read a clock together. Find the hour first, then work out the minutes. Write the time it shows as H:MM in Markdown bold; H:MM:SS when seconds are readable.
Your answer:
**2:43**
